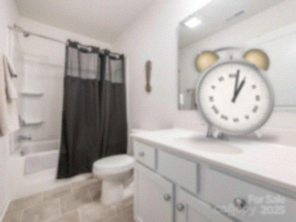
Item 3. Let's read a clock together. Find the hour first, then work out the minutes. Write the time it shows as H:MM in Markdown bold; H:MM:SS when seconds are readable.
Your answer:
**1:02**
